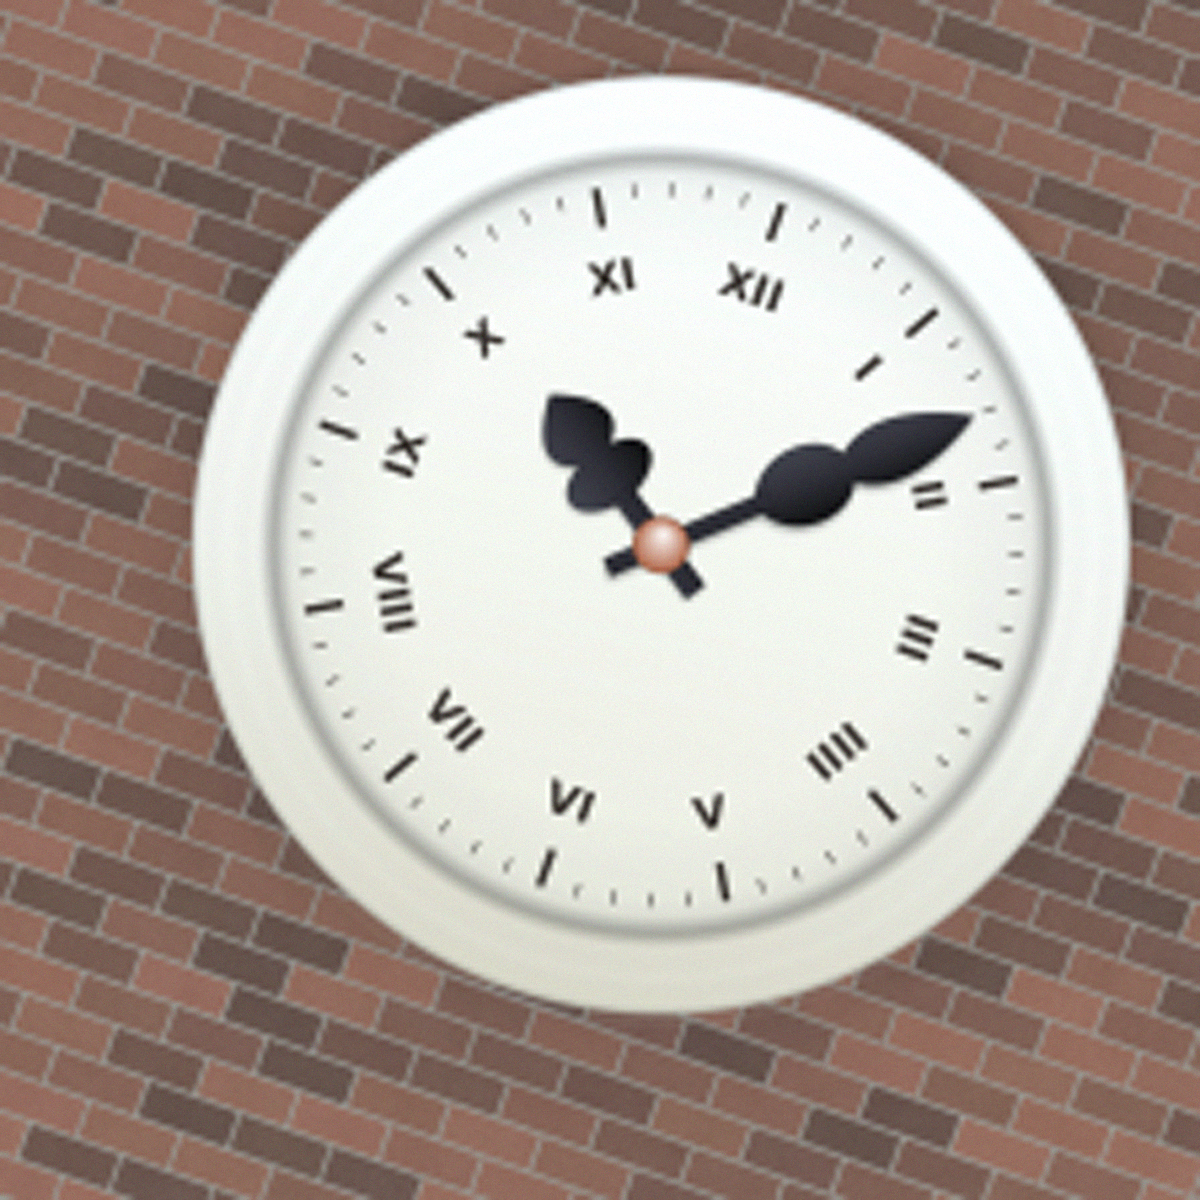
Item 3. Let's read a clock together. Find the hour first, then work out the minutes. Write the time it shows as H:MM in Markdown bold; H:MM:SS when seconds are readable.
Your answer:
**10:08**
